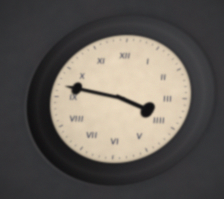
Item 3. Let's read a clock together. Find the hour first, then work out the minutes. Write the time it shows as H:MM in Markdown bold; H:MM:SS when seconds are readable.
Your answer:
**3:47**
